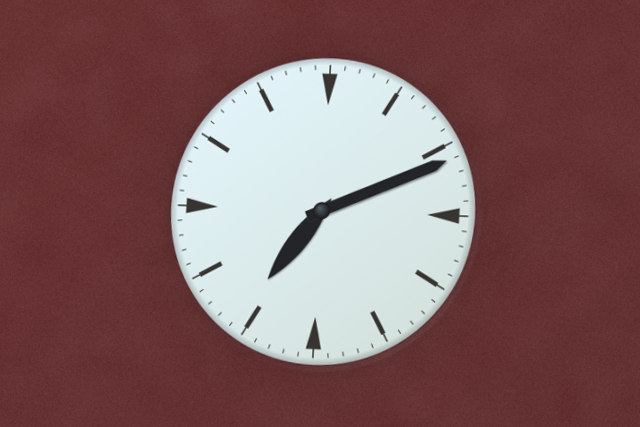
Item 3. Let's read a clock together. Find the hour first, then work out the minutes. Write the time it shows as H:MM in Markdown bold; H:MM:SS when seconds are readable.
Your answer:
**7:11**
